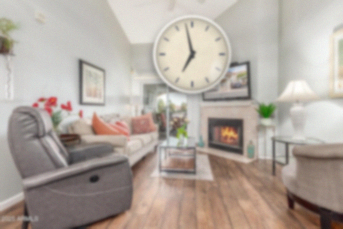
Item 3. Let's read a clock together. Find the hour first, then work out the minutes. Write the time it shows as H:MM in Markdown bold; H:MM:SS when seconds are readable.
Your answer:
**6:58**
